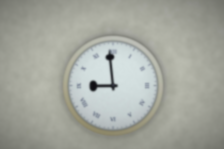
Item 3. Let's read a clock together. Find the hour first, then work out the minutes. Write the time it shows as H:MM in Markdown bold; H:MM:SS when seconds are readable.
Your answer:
**8:59**
